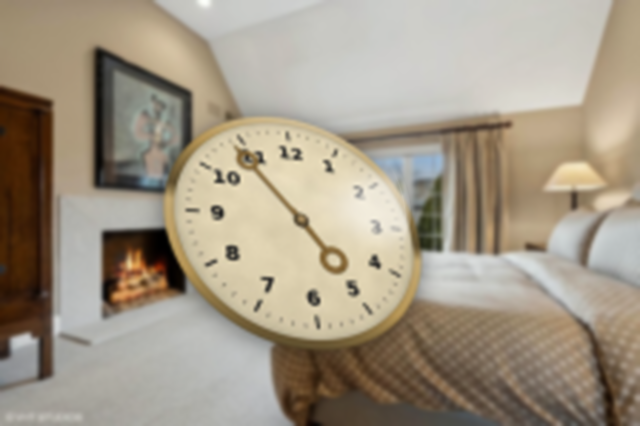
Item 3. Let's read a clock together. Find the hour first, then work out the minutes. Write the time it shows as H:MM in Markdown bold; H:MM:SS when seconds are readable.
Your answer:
**4:54**
